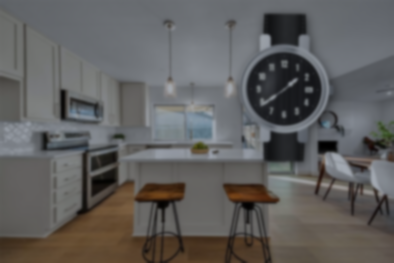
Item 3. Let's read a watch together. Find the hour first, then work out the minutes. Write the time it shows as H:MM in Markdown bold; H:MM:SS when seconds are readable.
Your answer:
**1:39**
